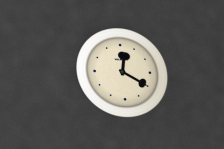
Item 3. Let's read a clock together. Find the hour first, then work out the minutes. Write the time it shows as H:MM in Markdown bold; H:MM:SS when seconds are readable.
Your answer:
**12:20**
